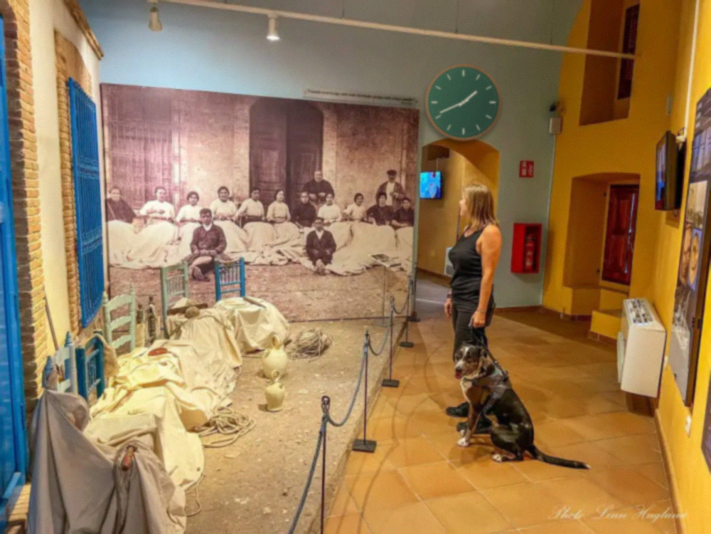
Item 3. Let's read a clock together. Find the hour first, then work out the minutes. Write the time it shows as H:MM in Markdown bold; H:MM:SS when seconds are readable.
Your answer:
**1:41**
